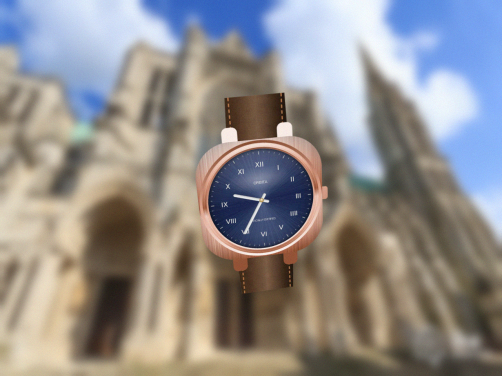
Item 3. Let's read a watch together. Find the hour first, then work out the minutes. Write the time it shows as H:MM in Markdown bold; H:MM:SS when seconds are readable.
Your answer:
**9:35**
